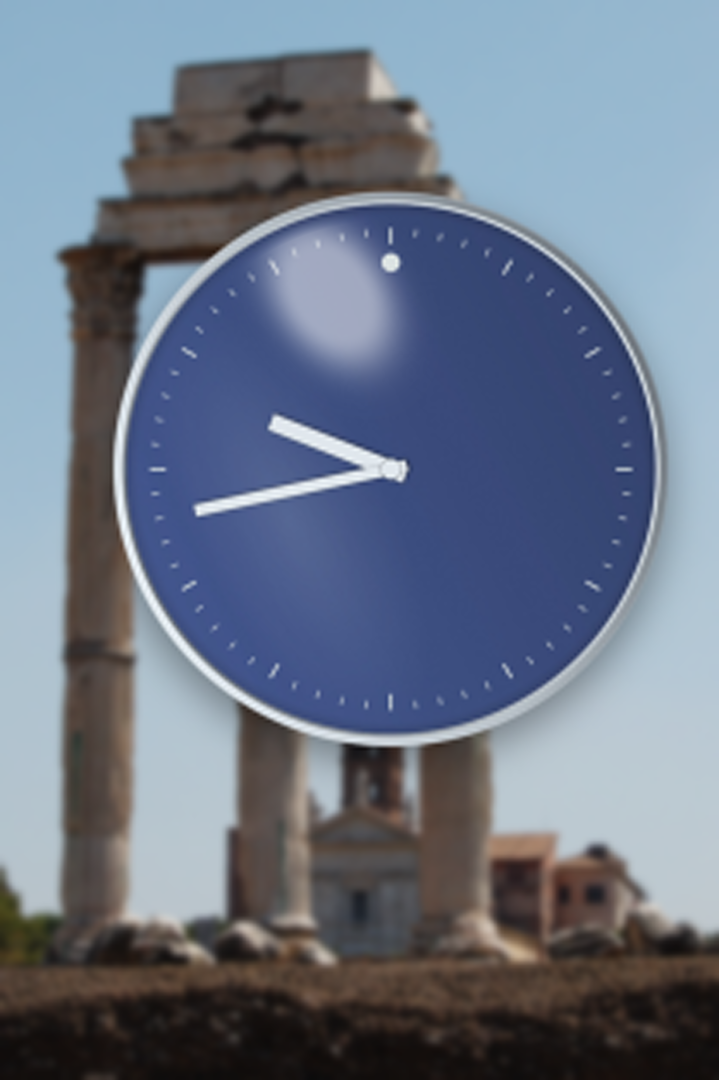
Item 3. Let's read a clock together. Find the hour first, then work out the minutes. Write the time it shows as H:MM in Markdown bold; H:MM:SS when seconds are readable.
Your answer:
**9:43**
